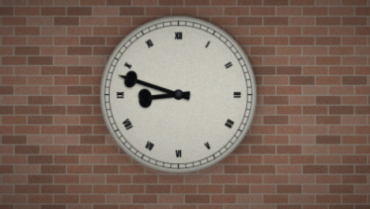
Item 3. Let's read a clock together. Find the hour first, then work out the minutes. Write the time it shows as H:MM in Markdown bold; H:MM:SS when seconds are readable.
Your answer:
**8:48**
